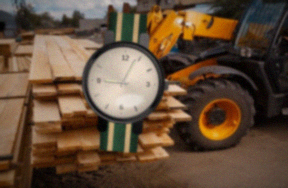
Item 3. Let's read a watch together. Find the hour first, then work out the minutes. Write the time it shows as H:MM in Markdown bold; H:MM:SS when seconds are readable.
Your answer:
**9:04**
